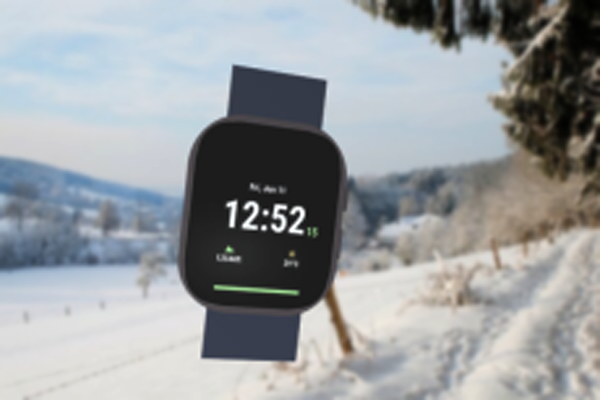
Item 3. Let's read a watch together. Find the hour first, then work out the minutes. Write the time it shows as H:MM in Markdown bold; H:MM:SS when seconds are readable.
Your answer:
**12:52**
